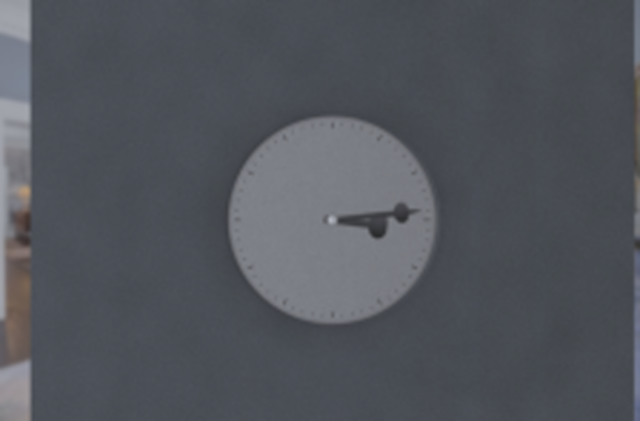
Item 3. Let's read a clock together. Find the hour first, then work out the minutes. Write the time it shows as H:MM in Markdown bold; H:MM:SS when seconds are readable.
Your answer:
**3:14**
